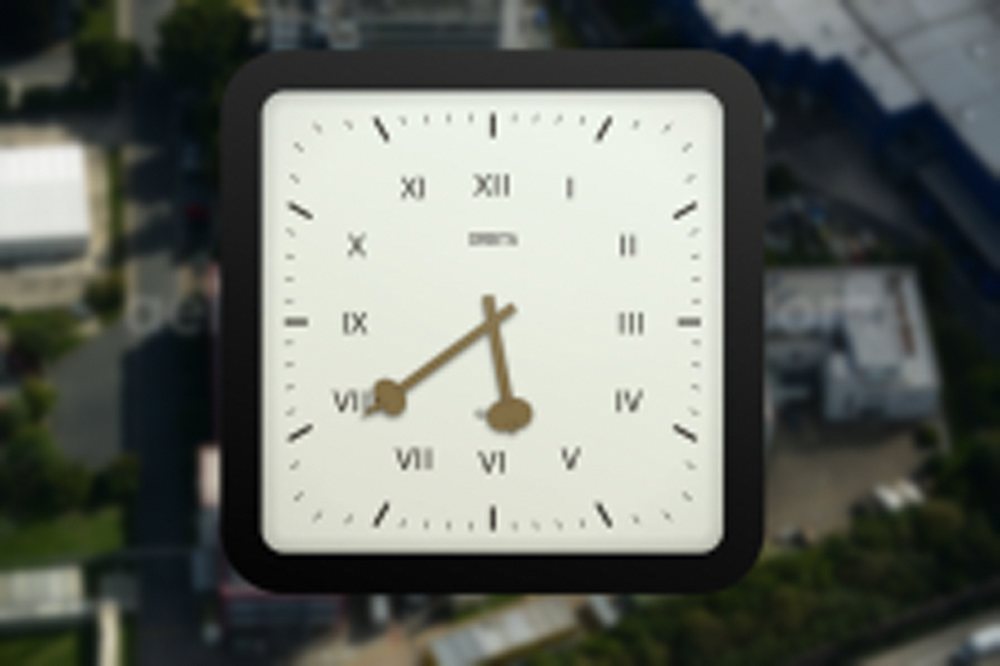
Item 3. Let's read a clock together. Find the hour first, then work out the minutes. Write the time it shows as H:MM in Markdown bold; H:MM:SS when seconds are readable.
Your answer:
**5:39**
